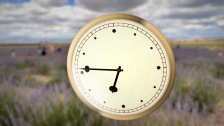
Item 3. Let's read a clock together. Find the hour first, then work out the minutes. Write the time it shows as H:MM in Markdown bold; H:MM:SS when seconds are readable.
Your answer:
**6:46**
